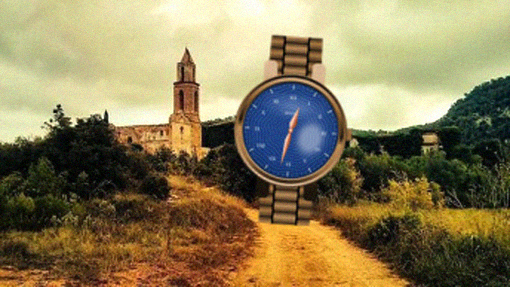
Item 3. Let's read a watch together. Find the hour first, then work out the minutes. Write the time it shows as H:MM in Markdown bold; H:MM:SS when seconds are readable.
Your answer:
**12:32**
